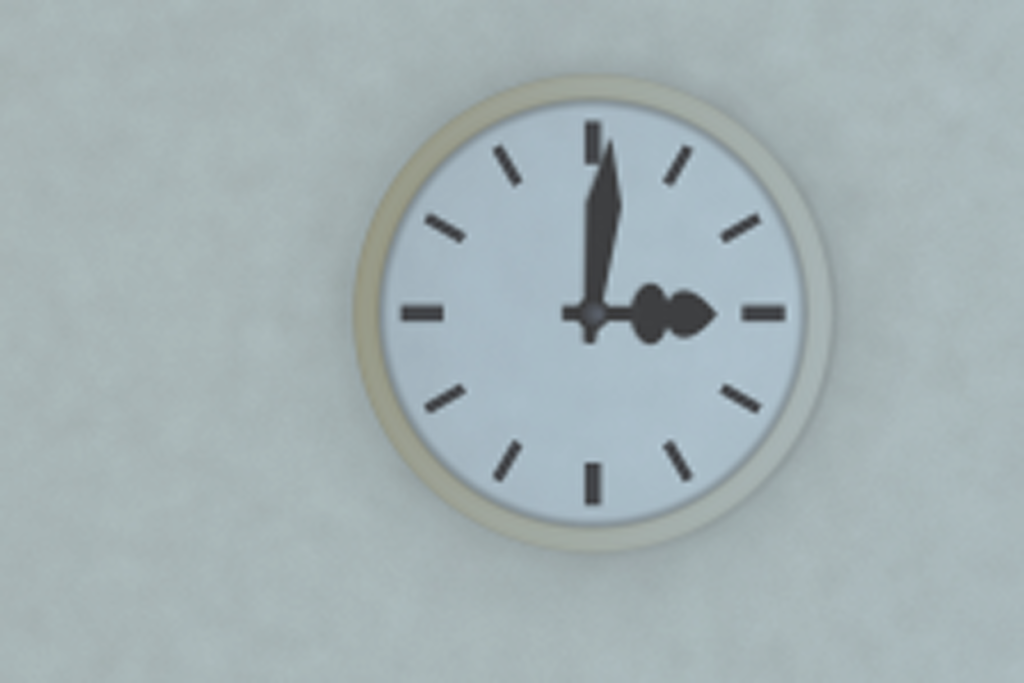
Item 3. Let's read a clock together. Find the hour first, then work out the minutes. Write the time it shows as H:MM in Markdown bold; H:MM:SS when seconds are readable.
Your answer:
**3:01**
